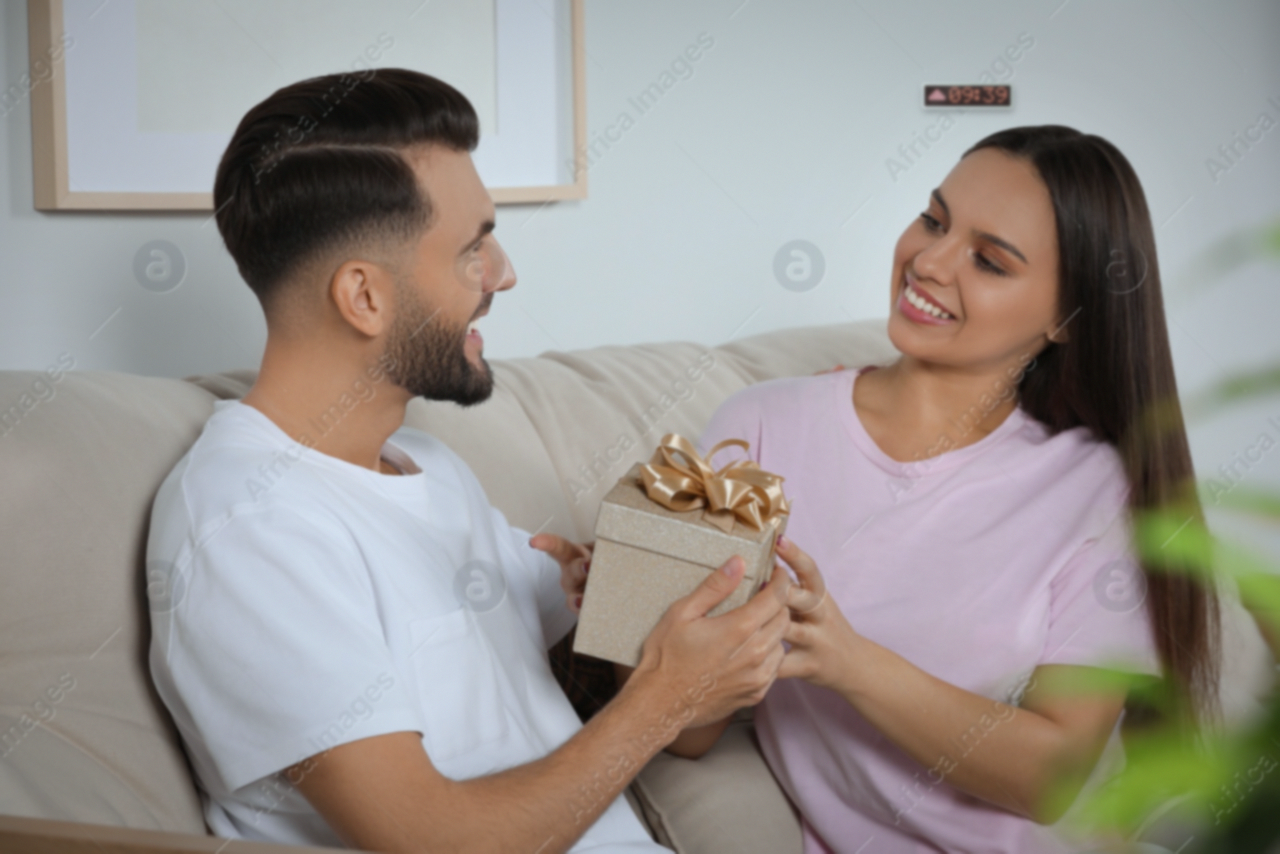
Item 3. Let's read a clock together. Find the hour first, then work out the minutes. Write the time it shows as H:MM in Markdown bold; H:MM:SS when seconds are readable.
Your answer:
**9:39**
